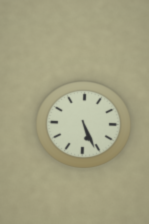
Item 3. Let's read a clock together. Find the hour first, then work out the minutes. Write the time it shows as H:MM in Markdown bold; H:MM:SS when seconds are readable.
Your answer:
**5:26**
